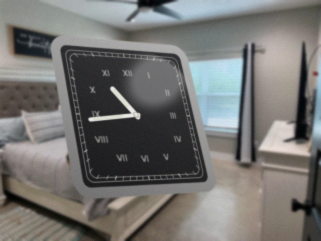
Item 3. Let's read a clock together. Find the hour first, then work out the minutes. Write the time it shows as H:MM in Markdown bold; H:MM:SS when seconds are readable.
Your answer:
**10:44**
